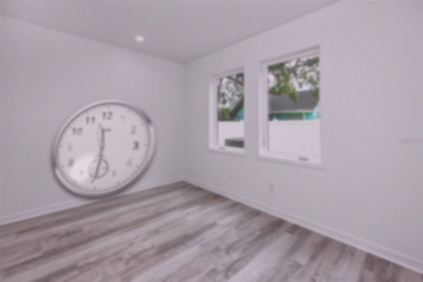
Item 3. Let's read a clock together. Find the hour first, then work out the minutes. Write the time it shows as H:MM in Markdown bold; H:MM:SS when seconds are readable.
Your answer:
**11:31**
